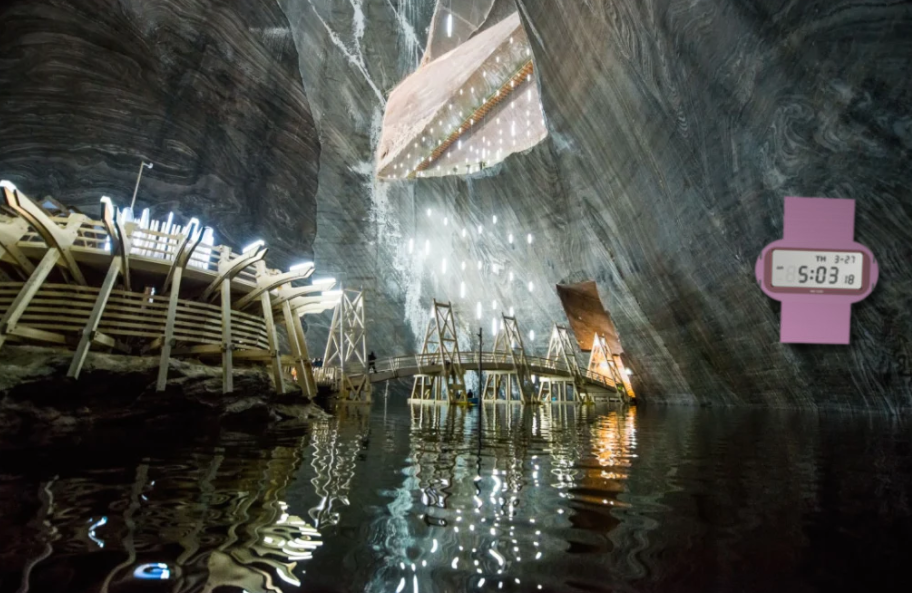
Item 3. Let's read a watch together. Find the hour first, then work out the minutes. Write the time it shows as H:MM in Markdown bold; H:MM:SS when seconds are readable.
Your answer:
**5:03**
